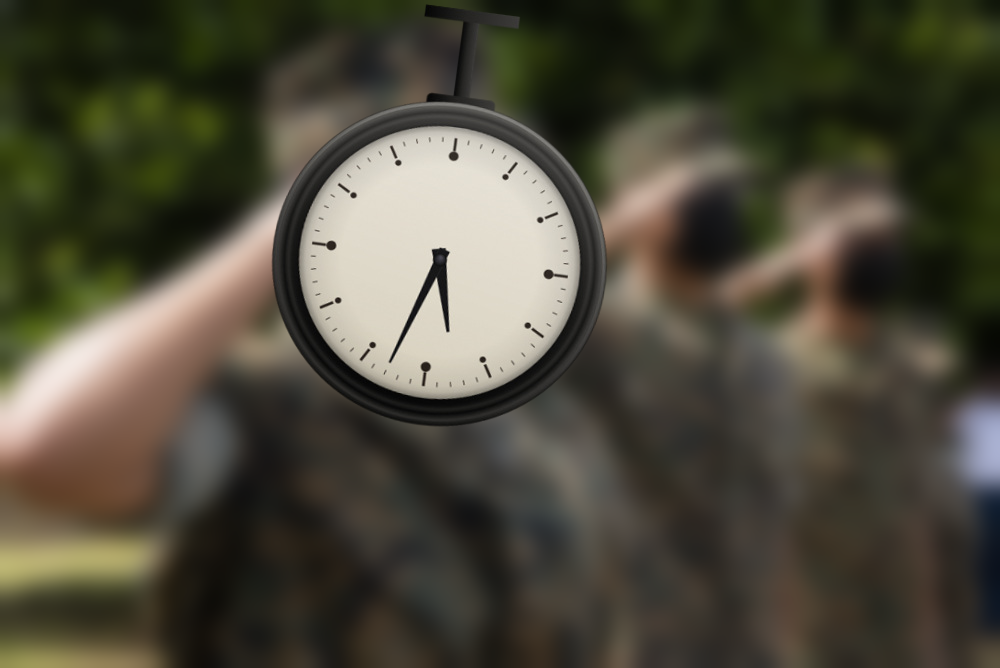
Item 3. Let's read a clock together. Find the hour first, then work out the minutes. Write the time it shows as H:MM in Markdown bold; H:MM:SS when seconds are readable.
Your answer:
**5:33**
